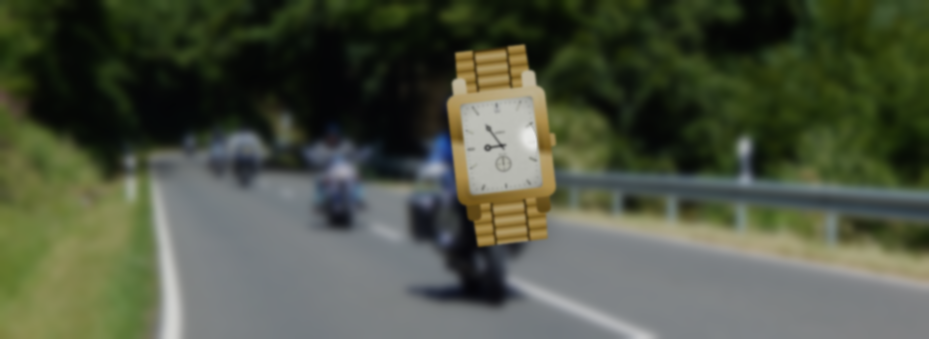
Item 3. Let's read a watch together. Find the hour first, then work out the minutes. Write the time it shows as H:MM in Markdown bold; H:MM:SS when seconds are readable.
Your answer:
**8:55**
